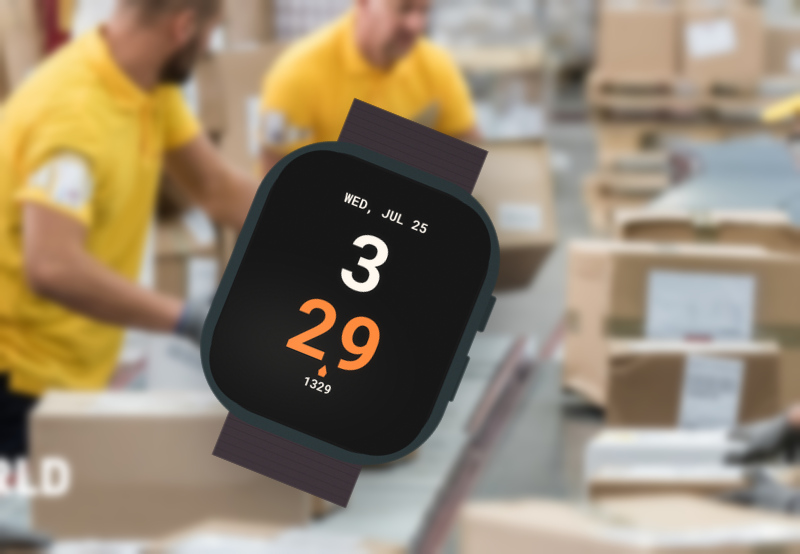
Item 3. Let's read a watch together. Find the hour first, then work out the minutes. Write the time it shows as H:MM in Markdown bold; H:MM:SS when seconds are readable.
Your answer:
**3:29**
